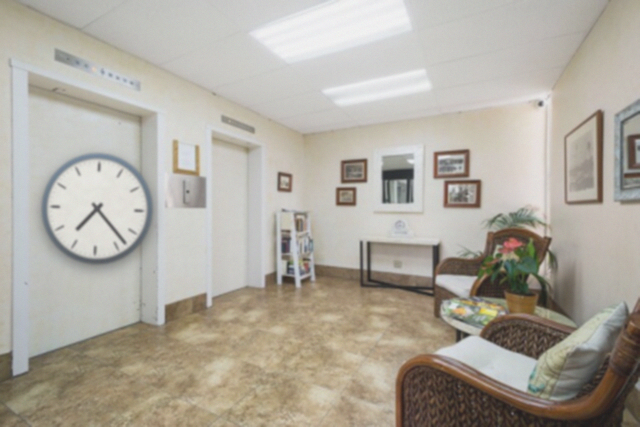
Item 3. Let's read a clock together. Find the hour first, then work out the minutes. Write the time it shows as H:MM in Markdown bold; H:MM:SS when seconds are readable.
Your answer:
**7:23**
